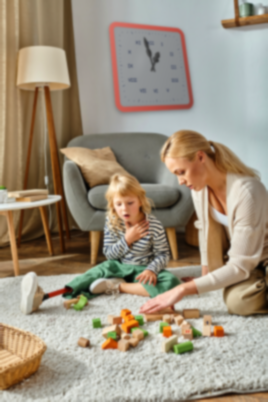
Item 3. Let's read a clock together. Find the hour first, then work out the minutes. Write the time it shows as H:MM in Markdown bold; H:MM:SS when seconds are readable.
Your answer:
**12:58**
